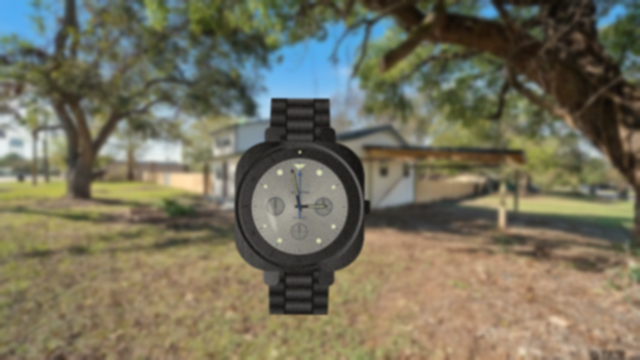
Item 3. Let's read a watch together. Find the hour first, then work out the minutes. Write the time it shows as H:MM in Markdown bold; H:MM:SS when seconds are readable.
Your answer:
**2:58**
